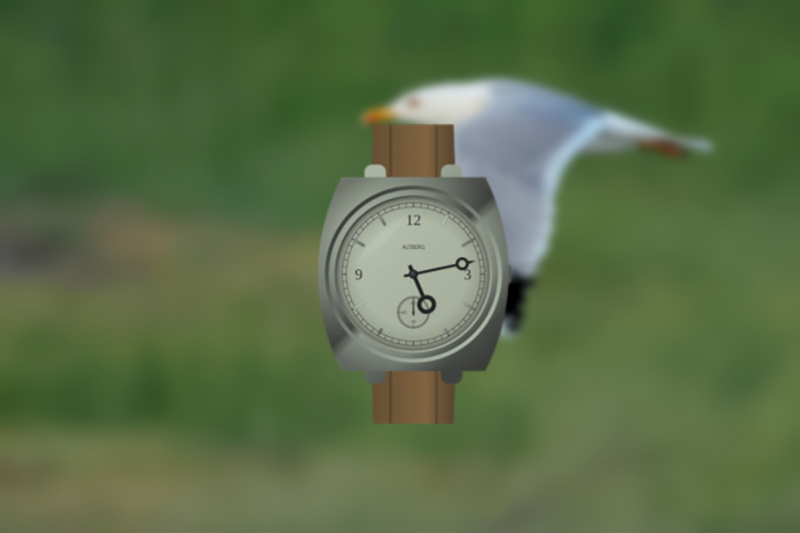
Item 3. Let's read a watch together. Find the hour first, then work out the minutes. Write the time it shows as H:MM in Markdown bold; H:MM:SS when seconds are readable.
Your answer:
**5:13**
